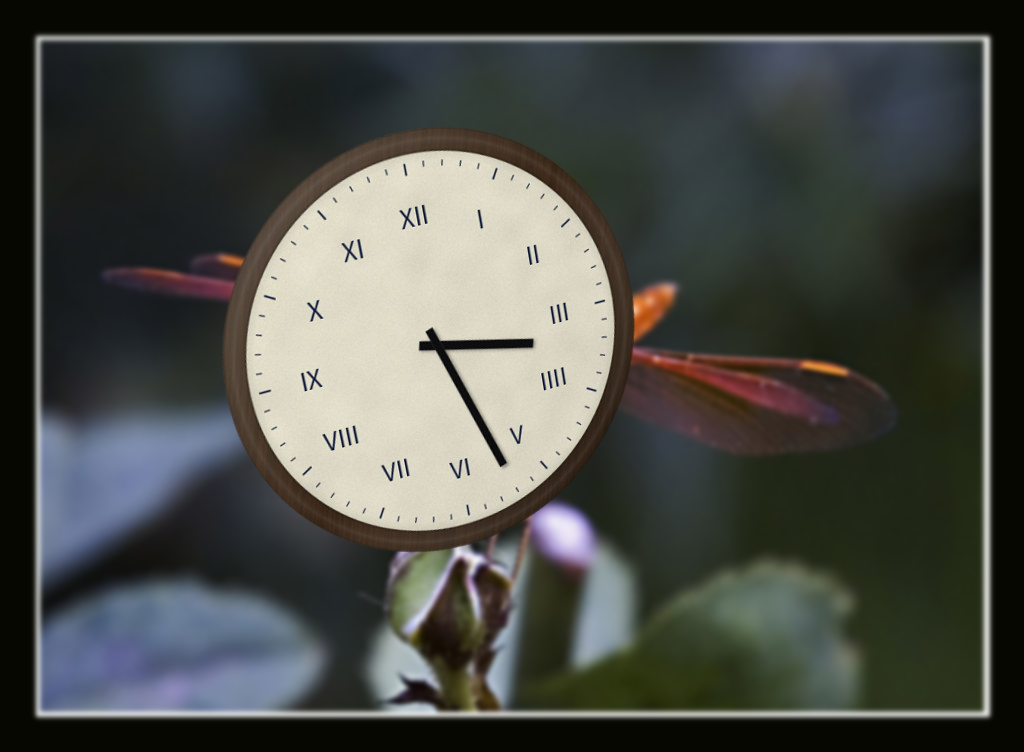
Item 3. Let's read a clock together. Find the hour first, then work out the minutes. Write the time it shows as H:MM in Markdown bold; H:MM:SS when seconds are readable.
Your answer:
**3:27**
